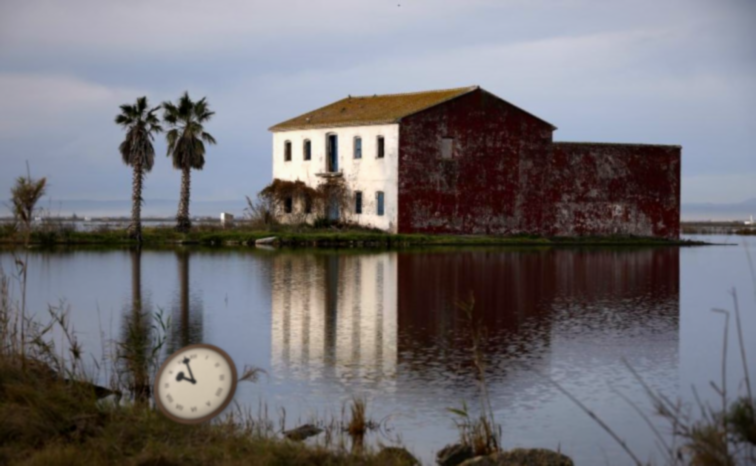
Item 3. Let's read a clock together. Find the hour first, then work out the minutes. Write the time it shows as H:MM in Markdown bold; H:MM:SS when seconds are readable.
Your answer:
**9:57**
